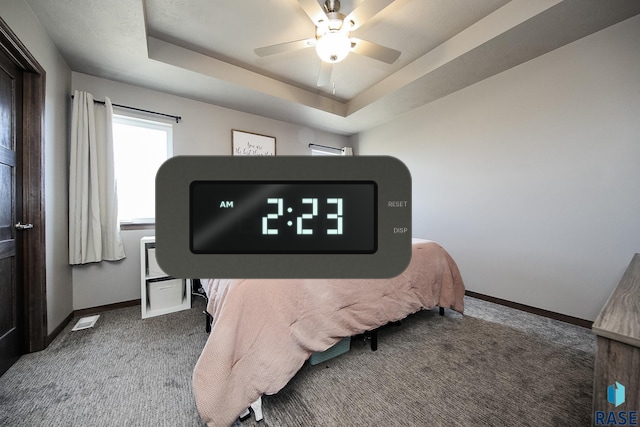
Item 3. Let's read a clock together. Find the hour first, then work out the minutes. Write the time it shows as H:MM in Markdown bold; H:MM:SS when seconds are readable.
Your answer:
**2:23**
